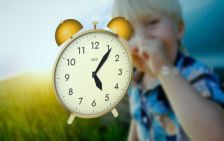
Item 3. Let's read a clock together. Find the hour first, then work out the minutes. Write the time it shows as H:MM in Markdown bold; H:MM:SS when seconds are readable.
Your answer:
**5:06**
